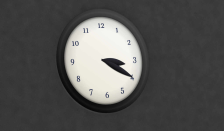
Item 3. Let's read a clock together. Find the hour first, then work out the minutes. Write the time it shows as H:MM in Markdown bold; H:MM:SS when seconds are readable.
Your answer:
**3:20**
